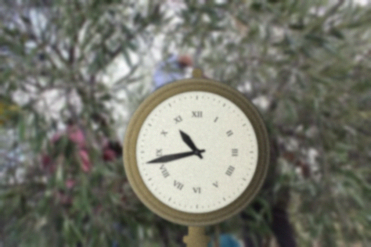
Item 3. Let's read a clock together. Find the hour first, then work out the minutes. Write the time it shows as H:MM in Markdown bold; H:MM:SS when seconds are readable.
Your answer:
**10:43**
